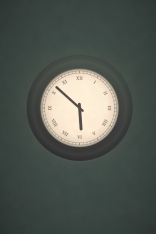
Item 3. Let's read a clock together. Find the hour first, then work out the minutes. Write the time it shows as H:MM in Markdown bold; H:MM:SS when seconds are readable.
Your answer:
**5:52**
